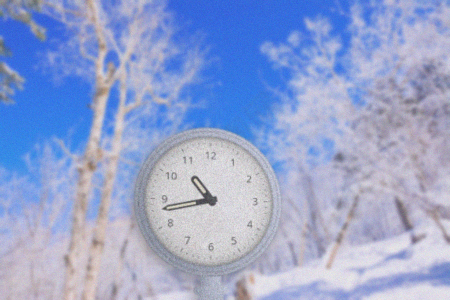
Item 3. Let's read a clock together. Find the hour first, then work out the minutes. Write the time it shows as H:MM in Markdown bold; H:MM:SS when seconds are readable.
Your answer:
**10:43**
